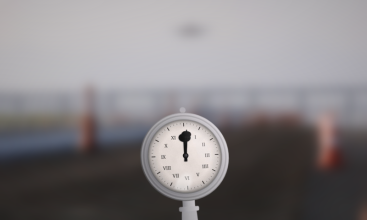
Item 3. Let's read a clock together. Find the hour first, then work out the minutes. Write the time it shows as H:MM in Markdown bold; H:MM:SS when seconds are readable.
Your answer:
**12:01**
